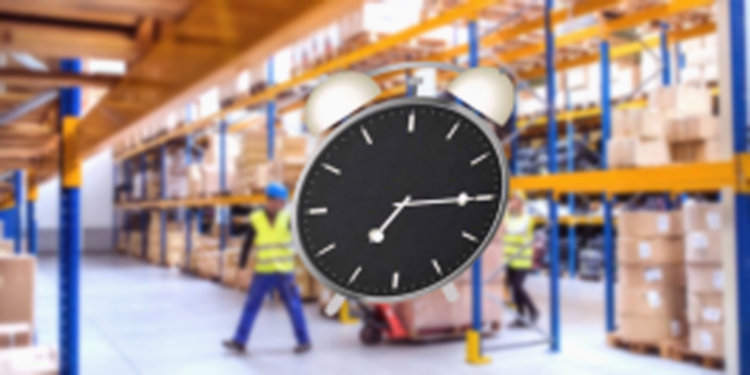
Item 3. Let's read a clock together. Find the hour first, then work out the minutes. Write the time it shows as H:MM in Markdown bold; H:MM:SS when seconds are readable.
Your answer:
**7:15**
